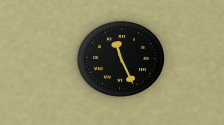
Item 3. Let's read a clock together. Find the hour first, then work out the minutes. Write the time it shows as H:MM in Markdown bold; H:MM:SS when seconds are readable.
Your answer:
**11:26**
